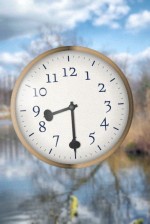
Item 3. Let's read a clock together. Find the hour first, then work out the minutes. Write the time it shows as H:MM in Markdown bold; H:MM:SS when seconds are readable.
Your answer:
**8:30**
